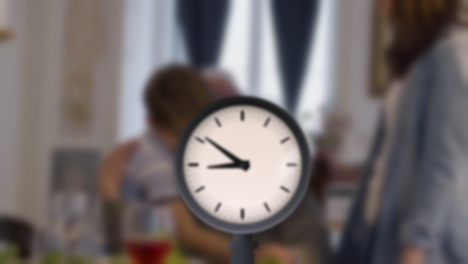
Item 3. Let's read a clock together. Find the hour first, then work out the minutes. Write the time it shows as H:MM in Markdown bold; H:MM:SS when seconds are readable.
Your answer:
**8:51**
